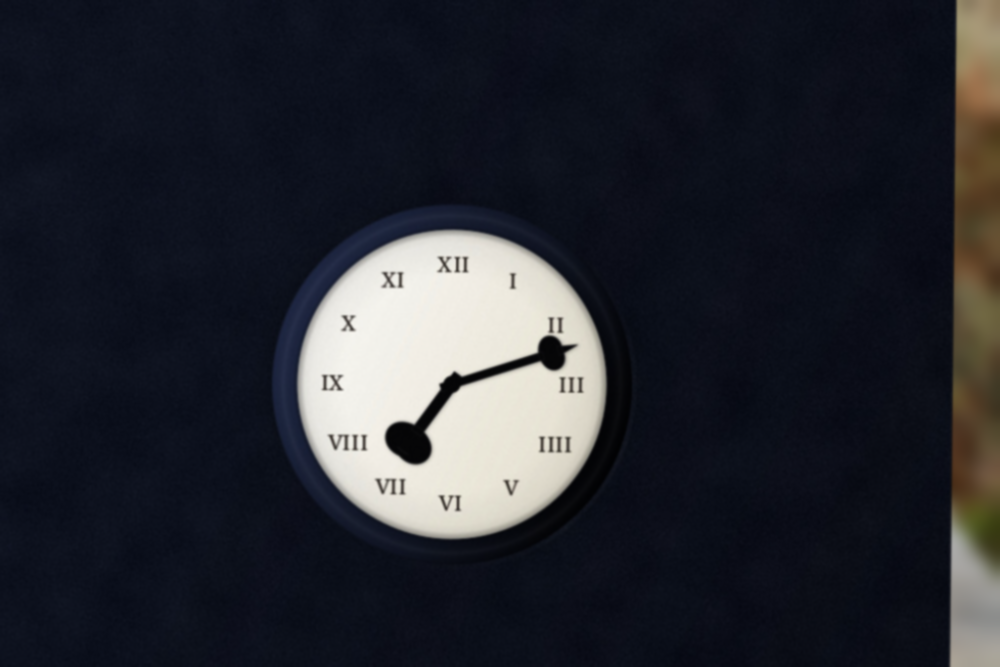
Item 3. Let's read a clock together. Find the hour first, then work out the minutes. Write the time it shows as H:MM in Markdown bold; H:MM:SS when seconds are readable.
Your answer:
**7:12**
